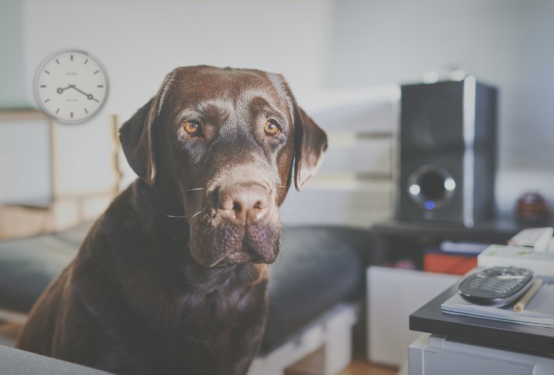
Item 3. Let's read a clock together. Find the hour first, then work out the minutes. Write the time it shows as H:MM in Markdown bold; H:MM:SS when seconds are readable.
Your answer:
**8:20**
